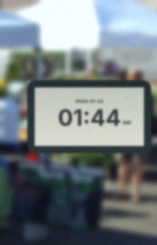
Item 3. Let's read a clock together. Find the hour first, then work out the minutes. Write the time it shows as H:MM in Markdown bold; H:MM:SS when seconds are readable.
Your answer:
**1:44**
